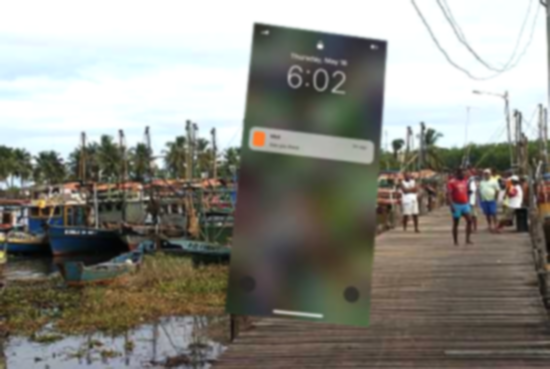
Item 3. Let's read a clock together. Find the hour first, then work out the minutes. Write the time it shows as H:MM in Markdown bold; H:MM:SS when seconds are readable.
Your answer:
**6:02**
